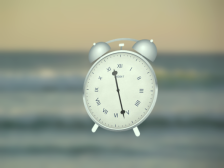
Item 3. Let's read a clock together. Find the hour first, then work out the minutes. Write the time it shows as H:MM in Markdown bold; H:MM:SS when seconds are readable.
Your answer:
**11:27**
